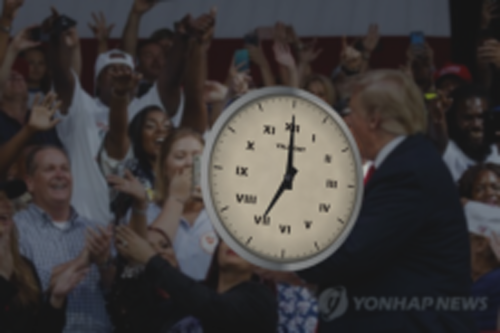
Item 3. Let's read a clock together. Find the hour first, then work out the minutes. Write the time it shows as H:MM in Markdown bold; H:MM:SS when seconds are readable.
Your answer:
**7:00**
